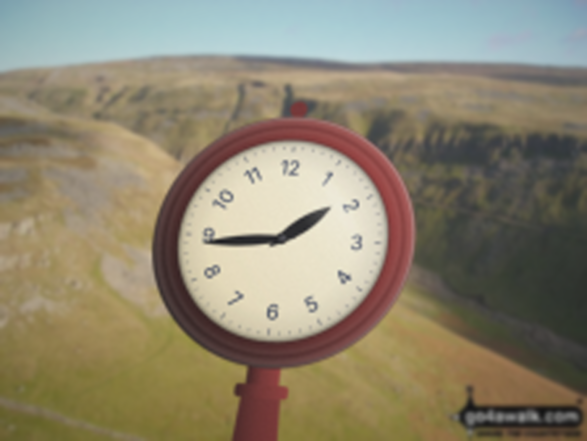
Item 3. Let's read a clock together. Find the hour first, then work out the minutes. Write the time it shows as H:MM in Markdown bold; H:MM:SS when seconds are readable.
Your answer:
**1:44**
